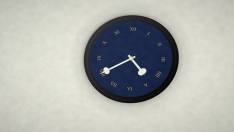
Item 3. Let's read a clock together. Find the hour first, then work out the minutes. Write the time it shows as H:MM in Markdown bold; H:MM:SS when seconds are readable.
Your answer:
**4:40**
